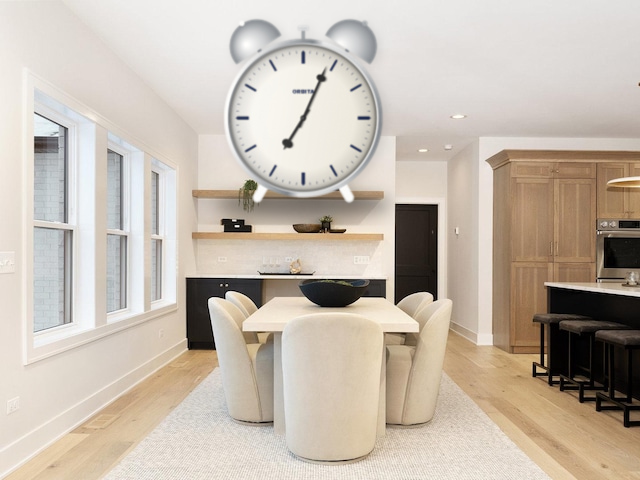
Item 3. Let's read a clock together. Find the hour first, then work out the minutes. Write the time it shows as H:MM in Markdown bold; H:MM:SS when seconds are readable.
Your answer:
**7:04**
